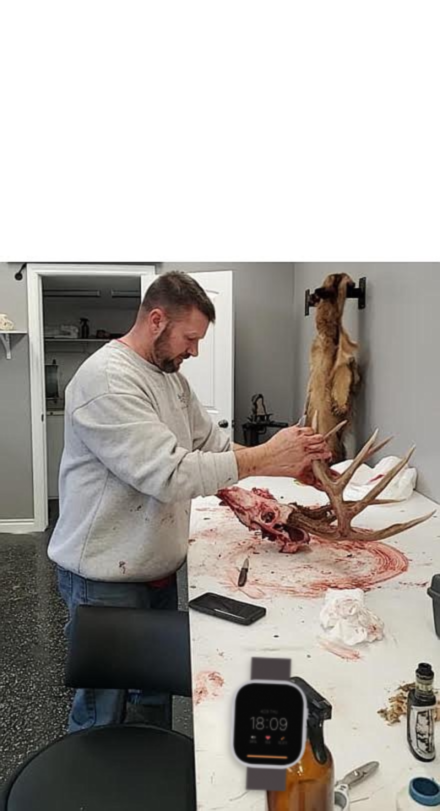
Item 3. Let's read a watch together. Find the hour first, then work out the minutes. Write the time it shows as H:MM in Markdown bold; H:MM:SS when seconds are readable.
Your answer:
**18:09**
